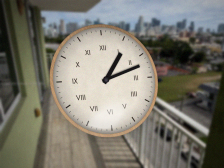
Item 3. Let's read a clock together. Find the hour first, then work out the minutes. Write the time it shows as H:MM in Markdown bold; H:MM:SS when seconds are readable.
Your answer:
**1:12**
